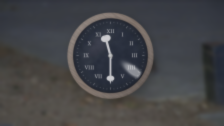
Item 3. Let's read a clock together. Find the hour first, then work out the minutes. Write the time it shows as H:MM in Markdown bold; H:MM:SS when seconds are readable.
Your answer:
**11:30**
